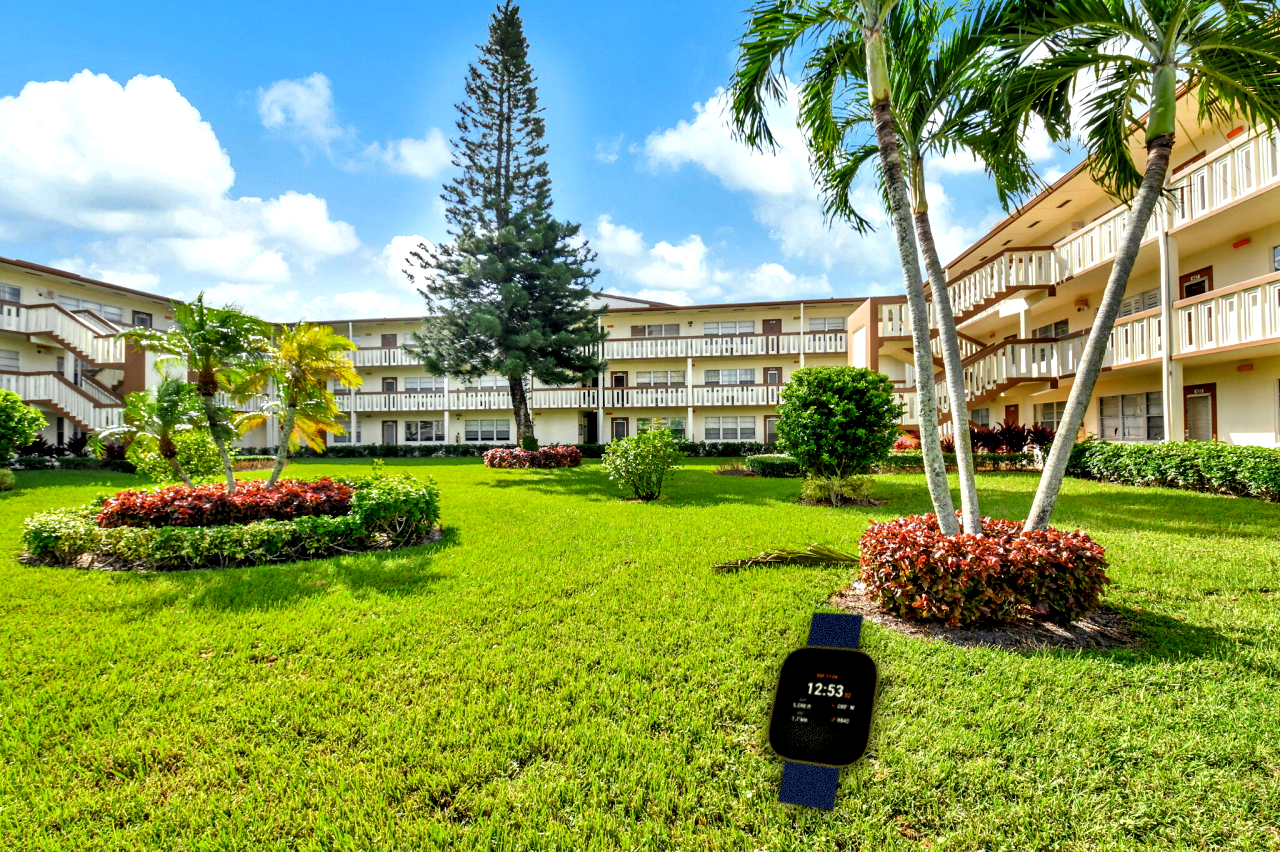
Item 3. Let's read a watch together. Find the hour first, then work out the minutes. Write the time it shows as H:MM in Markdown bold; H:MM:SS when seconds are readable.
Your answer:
**12:53**
